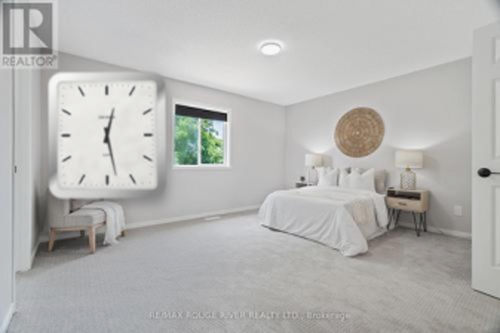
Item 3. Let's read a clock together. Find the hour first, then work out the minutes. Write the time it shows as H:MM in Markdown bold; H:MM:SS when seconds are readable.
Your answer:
**12:28**
